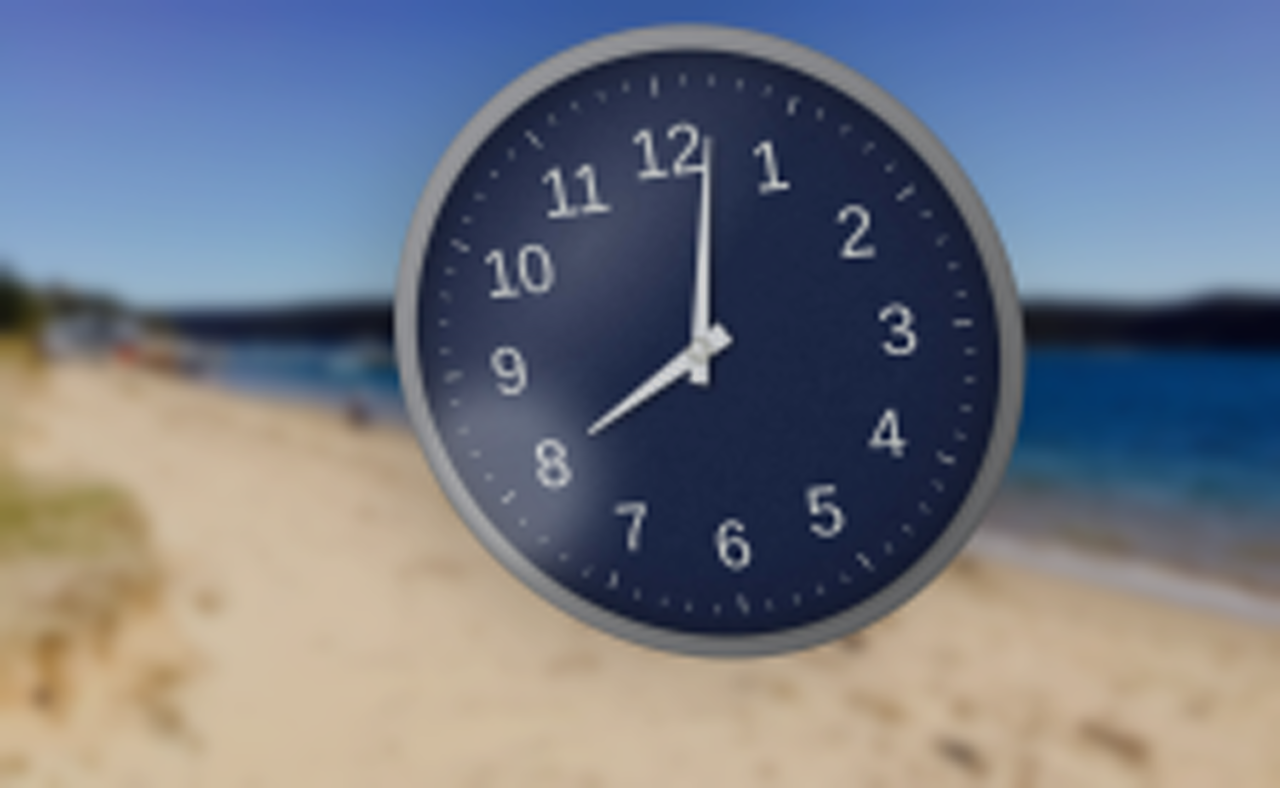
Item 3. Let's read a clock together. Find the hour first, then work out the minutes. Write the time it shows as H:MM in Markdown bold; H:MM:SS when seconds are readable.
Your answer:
**8:02**
